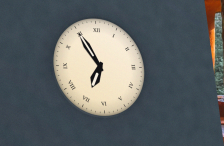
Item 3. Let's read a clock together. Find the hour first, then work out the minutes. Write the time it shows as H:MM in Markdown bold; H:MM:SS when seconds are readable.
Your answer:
**6:55**
